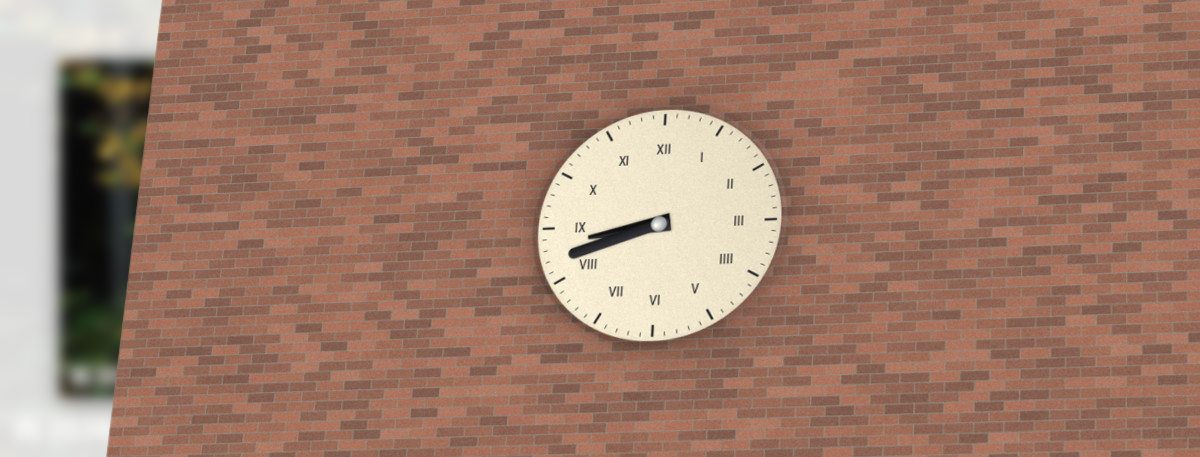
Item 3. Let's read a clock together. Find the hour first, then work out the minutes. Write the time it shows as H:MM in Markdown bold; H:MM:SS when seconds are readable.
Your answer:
**8:42**
